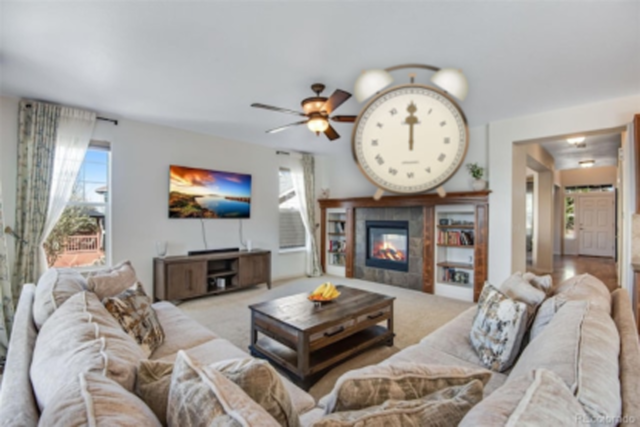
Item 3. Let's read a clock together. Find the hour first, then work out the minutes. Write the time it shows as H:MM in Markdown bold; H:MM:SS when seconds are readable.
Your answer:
**12:00**
